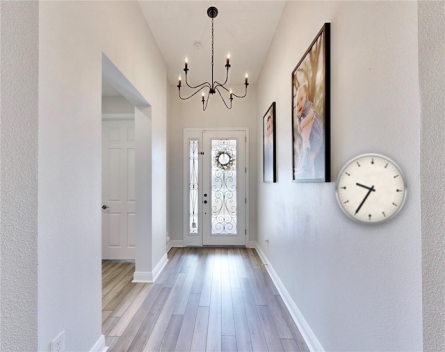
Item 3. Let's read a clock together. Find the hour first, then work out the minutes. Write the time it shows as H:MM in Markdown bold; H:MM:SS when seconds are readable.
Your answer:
**9:35**
